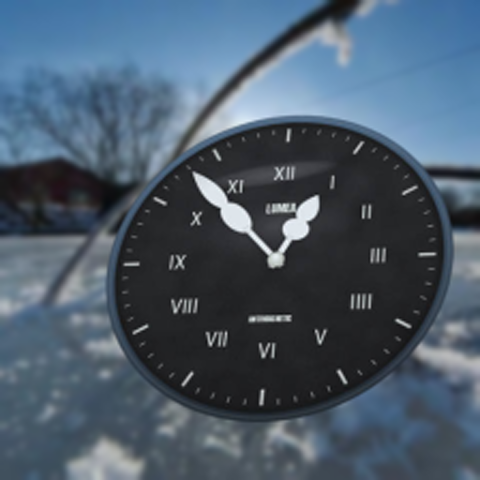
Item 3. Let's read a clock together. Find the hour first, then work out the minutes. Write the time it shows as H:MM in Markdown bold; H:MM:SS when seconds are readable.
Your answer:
**12:53**
